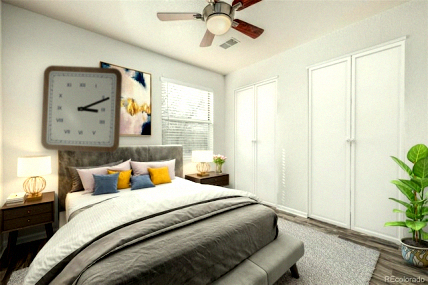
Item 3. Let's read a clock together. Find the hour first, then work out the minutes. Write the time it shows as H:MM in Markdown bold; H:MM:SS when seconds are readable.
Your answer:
**3:11**
